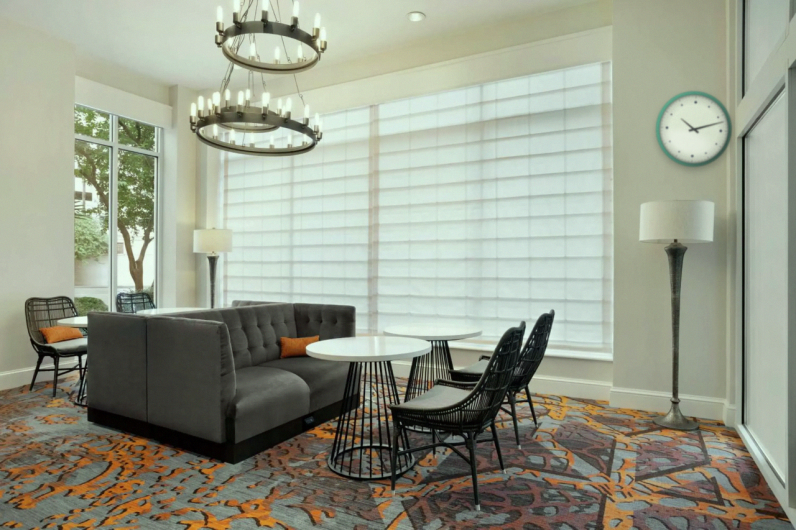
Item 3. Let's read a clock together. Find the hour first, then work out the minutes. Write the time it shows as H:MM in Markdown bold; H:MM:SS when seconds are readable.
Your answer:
**10:12**
